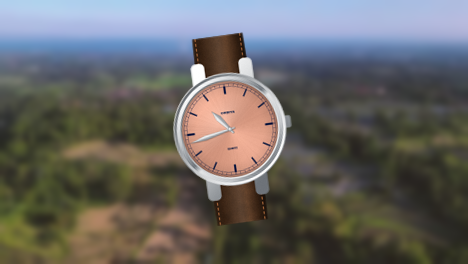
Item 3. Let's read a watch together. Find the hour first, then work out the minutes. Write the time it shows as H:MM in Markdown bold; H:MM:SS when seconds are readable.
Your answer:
**10:43**
